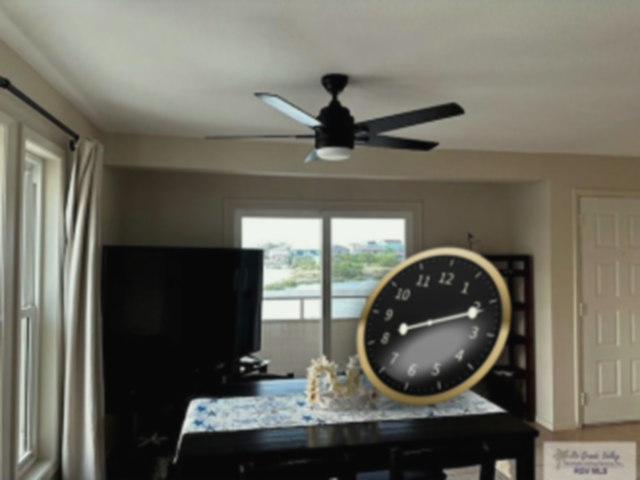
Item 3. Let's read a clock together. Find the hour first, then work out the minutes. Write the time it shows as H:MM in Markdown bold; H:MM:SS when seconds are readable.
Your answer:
**8:11**
